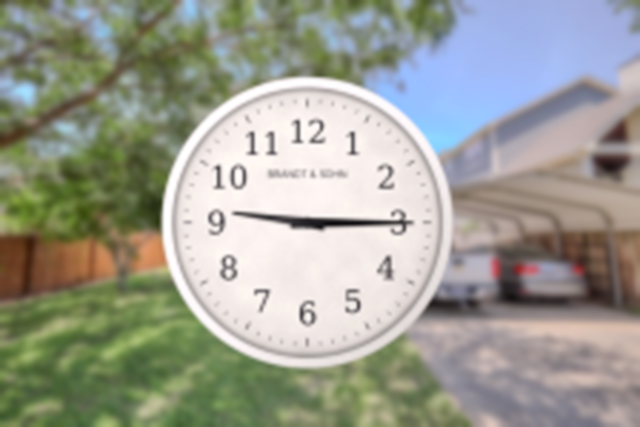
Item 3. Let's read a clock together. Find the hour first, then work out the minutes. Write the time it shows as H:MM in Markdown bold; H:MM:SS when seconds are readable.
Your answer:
**9:15**
